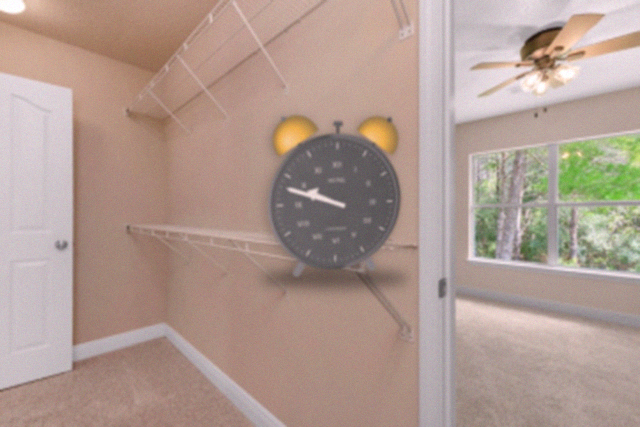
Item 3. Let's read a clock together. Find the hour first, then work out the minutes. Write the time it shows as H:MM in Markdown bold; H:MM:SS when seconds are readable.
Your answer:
**9:48**
